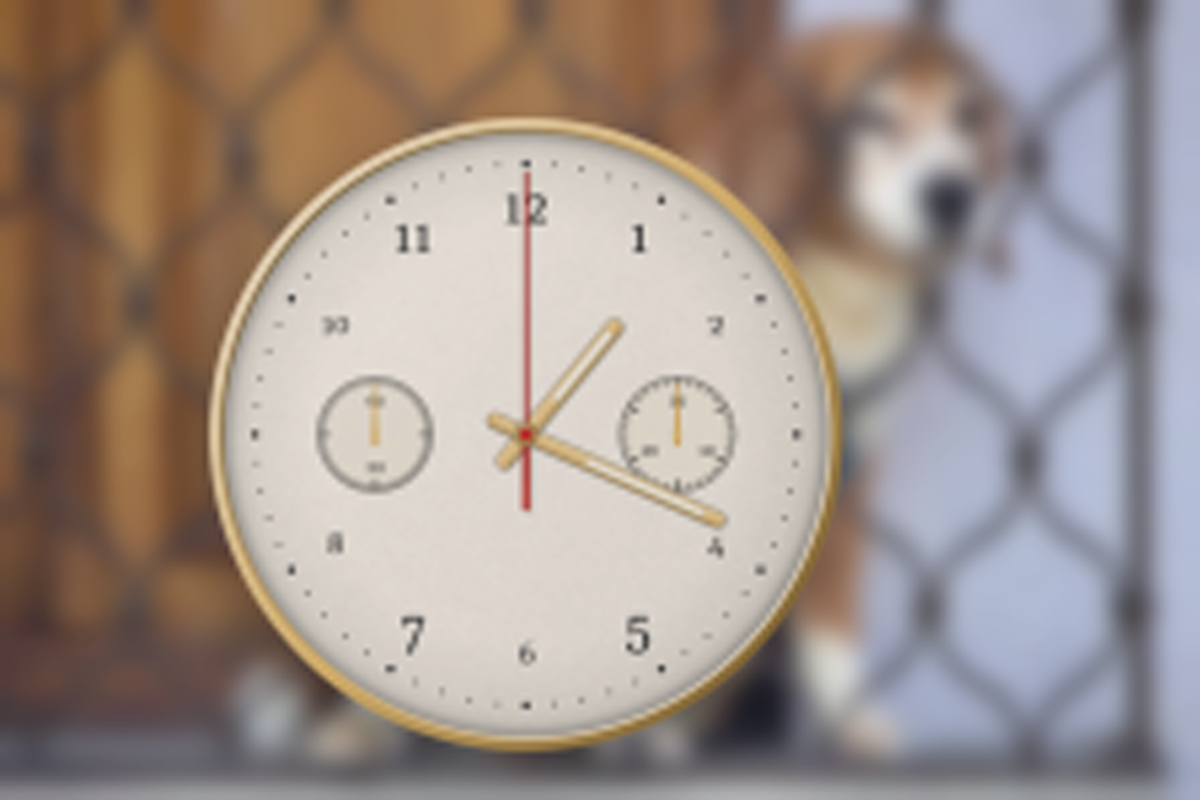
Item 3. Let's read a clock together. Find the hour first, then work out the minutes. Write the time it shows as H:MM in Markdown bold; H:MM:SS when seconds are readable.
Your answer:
**1:19**
